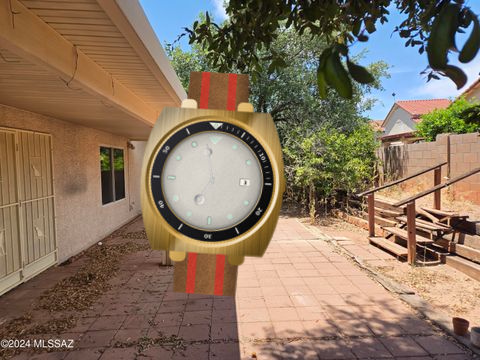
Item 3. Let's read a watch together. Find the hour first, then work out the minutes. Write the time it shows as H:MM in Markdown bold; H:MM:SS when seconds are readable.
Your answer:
**6:58**
